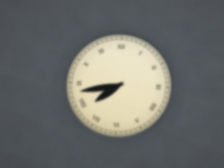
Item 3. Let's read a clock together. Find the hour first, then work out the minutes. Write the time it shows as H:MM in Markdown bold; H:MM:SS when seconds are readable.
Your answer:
**7:43**
